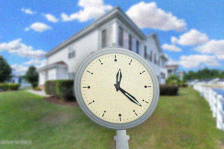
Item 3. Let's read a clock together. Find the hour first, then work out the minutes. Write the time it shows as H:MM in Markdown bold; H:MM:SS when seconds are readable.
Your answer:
**12:22**
